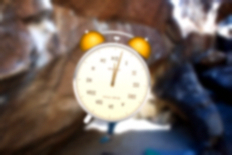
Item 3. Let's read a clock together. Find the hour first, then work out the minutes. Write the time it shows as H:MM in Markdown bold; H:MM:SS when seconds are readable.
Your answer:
**12:02**
